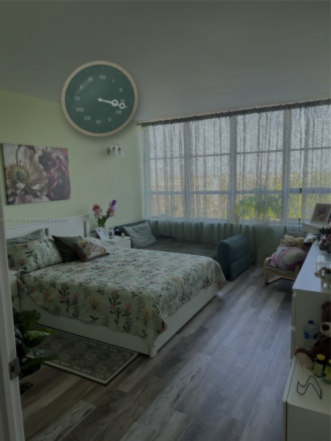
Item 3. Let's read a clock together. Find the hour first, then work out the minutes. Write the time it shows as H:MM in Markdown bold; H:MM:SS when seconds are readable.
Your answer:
**3:17**
